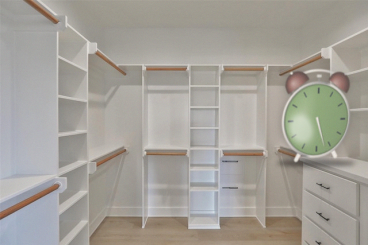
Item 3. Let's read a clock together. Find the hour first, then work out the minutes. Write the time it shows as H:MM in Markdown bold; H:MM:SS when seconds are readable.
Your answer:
**5:27**
